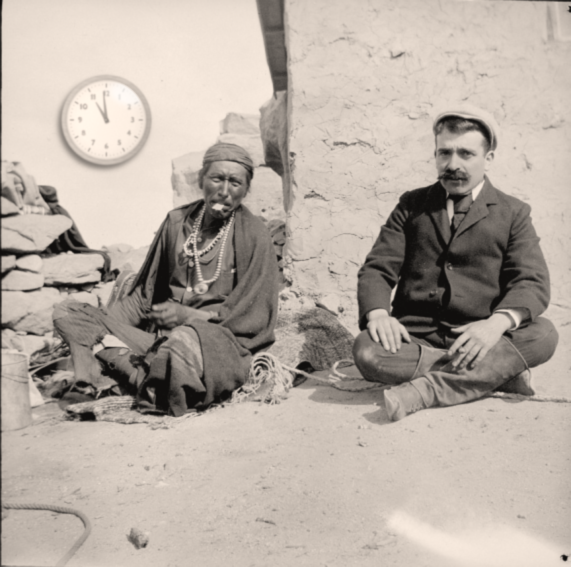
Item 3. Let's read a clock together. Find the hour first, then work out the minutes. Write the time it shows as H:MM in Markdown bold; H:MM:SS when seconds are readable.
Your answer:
**10:59**
